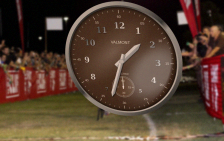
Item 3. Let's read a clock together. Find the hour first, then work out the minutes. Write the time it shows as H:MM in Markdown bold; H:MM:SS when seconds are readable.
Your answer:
**1:33**
